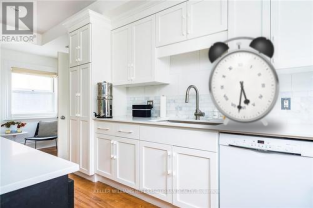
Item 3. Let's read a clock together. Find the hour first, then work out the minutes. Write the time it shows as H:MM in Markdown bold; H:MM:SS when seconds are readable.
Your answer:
**5:32**
